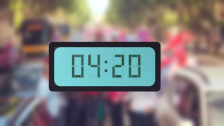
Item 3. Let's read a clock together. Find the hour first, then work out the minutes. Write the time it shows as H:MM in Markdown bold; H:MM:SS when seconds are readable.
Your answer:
**4:20**
